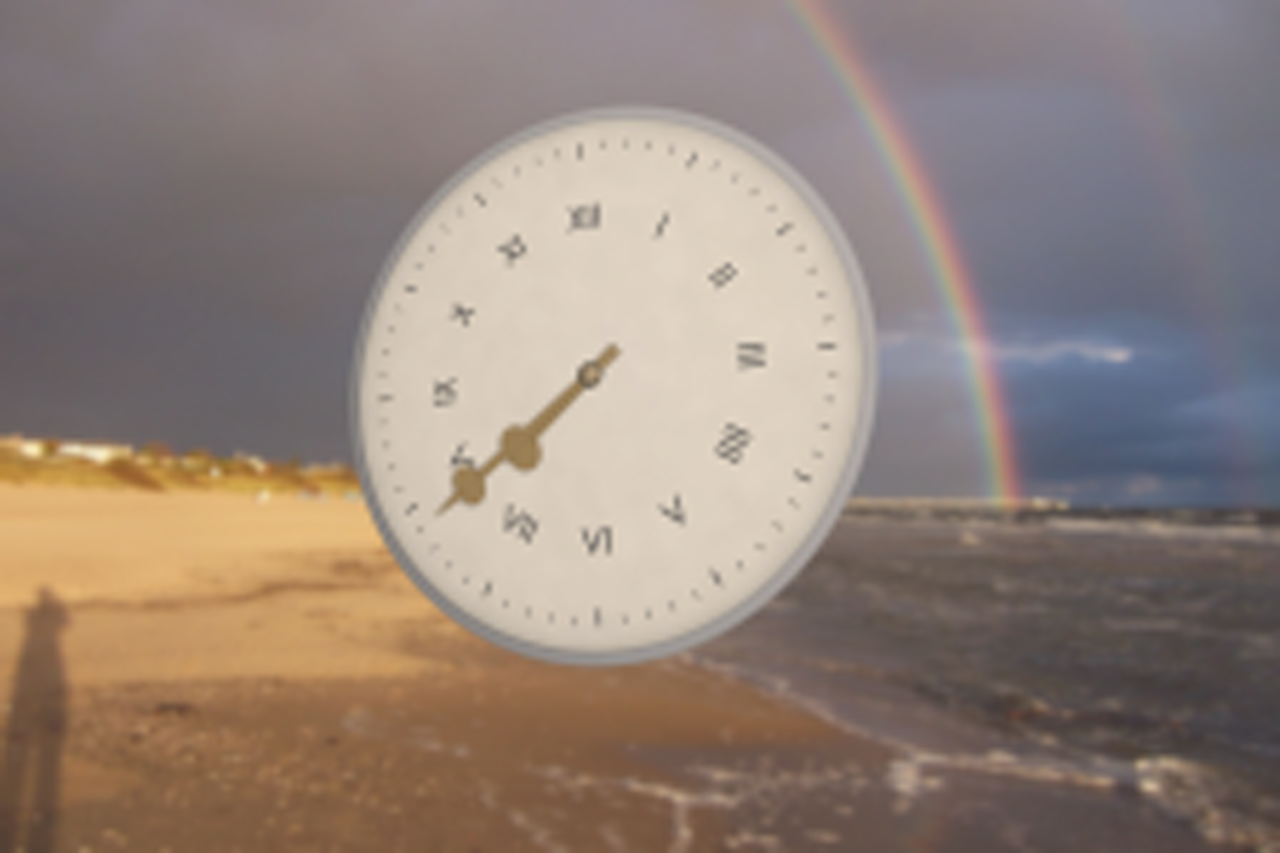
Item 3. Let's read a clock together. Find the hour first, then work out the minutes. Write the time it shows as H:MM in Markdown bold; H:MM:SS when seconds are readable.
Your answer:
**7:39**
